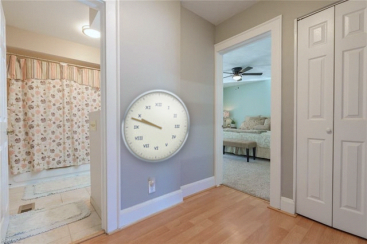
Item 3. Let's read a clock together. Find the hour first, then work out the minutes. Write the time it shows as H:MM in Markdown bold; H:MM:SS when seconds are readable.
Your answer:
**9:48**
